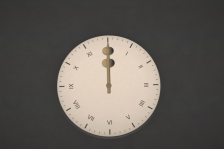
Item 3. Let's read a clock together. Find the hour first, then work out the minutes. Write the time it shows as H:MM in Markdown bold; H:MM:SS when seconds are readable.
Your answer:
**12:00**
